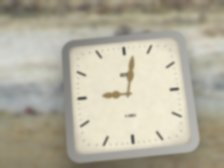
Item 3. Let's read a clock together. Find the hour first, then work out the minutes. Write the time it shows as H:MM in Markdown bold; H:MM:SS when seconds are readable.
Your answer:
**9:02**
